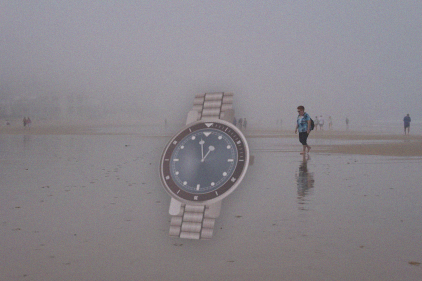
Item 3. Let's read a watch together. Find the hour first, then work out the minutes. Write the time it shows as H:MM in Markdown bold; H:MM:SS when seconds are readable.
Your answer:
**12:58**
